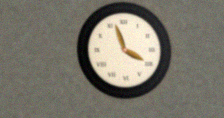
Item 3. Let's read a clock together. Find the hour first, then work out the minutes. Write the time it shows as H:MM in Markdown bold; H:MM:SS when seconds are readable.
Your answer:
**3:57**
